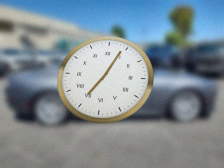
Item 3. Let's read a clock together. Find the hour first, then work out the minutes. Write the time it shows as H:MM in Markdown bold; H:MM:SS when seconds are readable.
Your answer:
**7:04**
